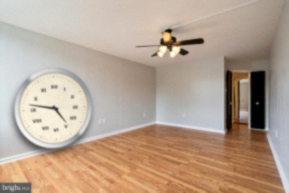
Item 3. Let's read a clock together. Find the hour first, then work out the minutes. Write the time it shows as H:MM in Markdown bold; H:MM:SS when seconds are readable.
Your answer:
**4:47**
